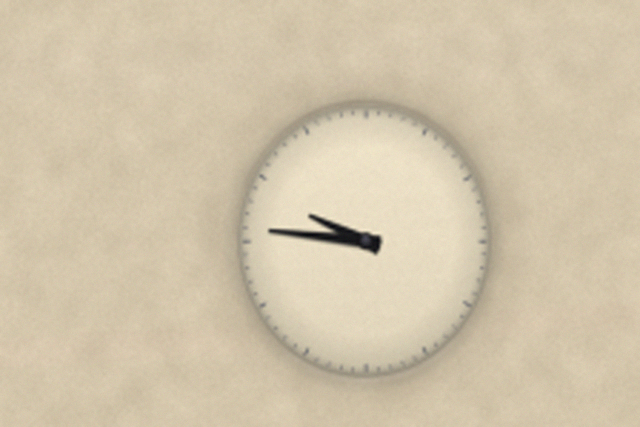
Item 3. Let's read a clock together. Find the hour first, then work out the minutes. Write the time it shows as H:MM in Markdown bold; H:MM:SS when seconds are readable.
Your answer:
**9:46**
